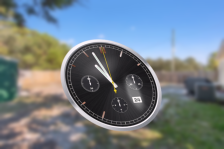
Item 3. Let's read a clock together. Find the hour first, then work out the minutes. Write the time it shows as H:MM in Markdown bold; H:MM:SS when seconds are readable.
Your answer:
**10:57**
